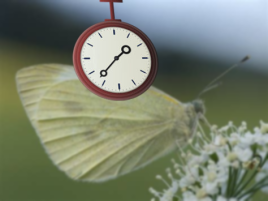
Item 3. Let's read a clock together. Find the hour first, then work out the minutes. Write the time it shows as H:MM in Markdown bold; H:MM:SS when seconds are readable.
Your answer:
**1:37**
